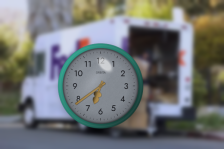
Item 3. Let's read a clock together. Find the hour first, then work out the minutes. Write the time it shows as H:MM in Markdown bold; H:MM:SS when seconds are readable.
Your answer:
**6:39**
